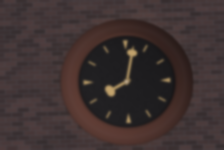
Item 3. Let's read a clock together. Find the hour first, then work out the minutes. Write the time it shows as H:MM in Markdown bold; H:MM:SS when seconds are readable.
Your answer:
**8:02**
